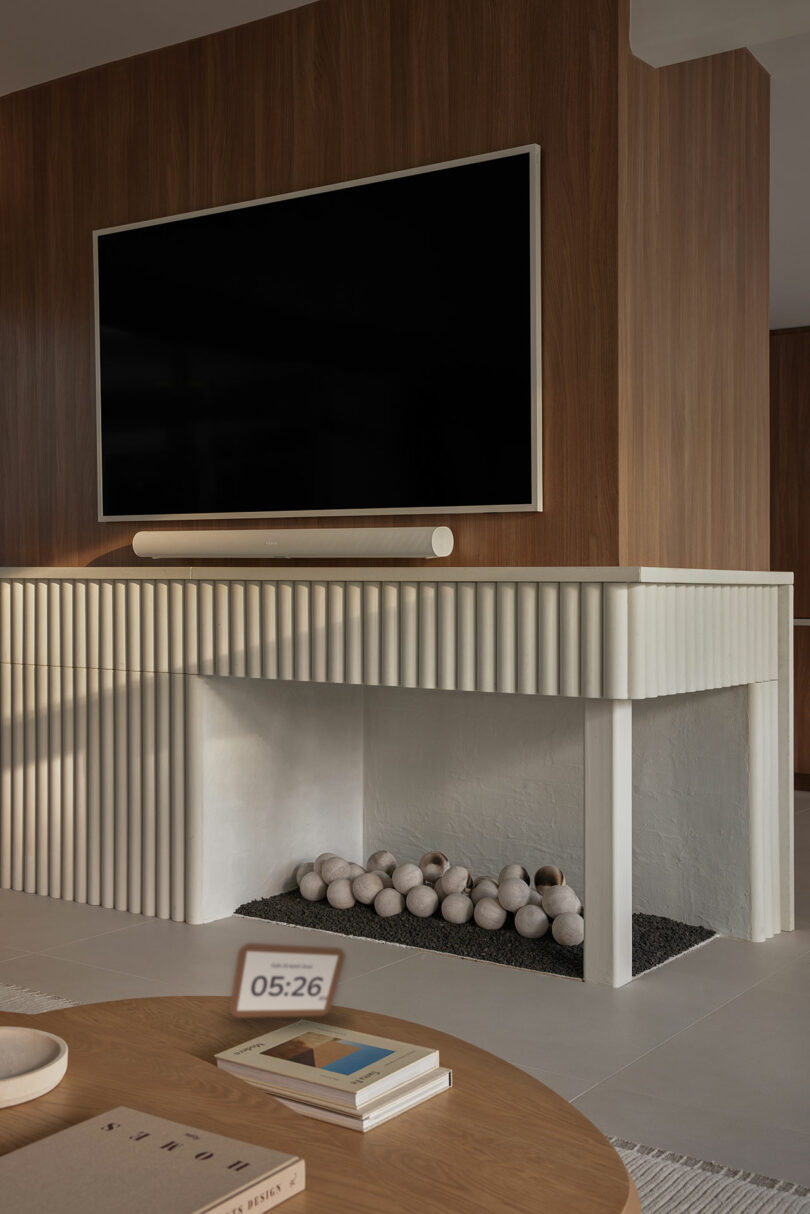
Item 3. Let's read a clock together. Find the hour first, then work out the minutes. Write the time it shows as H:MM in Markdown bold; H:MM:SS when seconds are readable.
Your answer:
**5:26**
